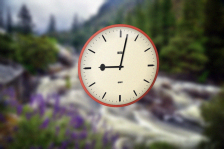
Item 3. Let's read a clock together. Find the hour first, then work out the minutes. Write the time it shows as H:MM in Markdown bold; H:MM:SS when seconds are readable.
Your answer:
**9:02**
